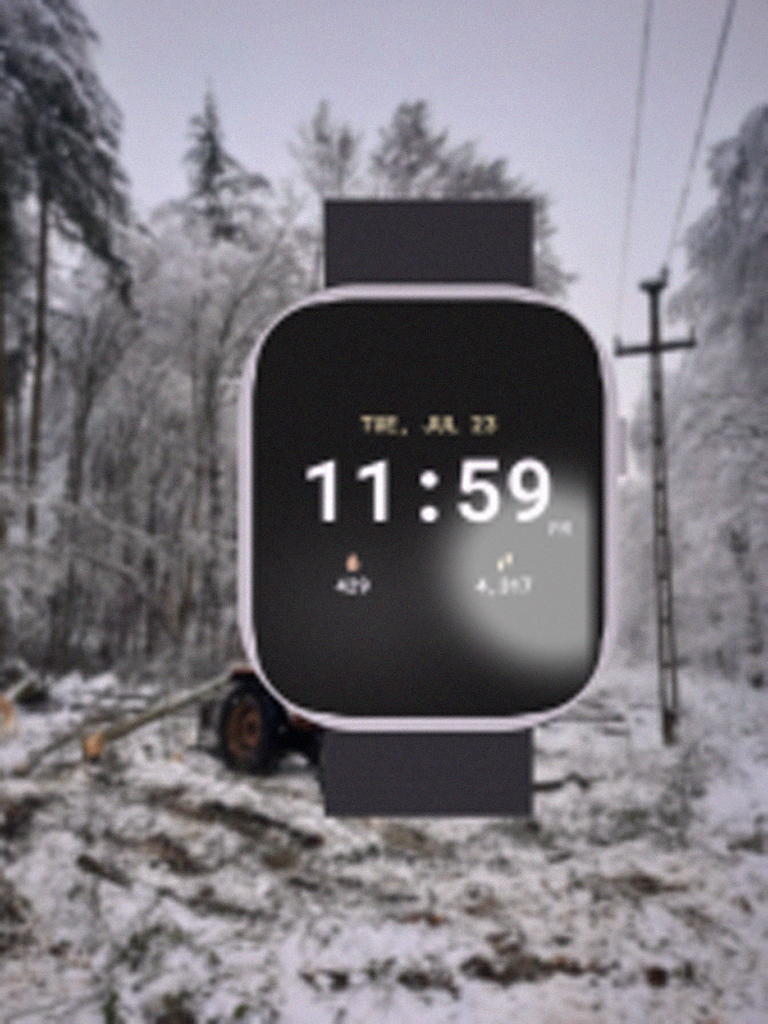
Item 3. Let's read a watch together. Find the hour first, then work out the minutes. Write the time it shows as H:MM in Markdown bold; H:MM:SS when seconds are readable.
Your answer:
**11:59**
